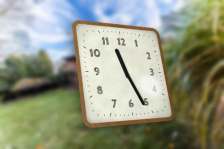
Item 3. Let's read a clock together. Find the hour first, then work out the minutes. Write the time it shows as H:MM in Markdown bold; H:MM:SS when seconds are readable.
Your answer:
**11:26**
